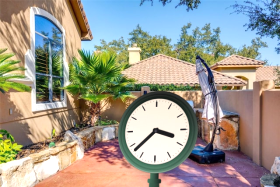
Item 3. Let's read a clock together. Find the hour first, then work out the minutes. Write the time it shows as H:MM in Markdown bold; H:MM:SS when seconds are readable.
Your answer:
**3:38**
